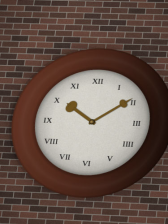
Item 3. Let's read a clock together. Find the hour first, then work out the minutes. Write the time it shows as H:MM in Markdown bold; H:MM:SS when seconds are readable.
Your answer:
**10:09**
